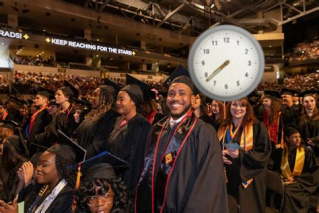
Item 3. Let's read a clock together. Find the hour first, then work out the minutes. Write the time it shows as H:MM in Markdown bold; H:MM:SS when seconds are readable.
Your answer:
**7:38**
